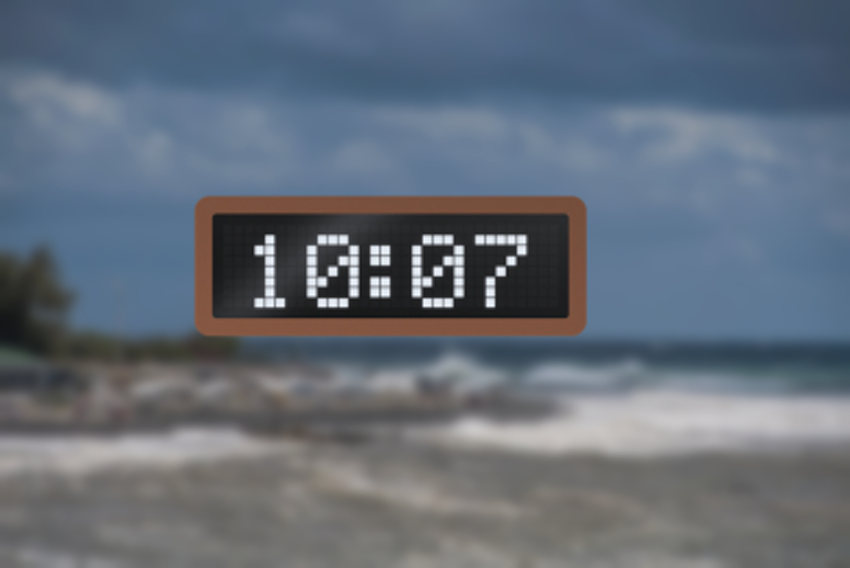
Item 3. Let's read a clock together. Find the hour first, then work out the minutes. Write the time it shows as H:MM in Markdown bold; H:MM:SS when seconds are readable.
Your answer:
**10:07**
